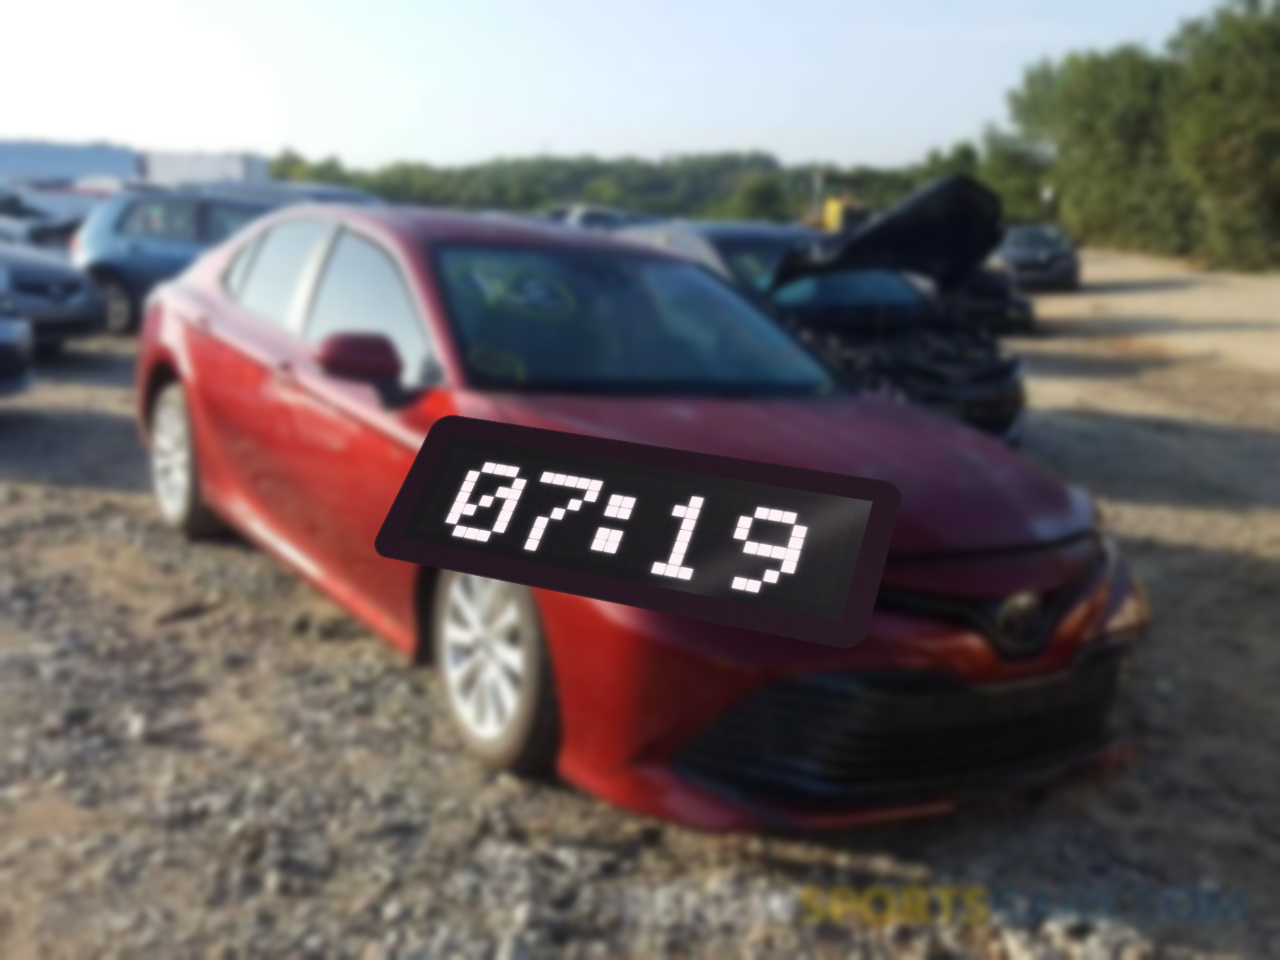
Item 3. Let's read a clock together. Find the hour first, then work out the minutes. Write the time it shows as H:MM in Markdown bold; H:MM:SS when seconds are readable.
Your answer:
**7:19**
